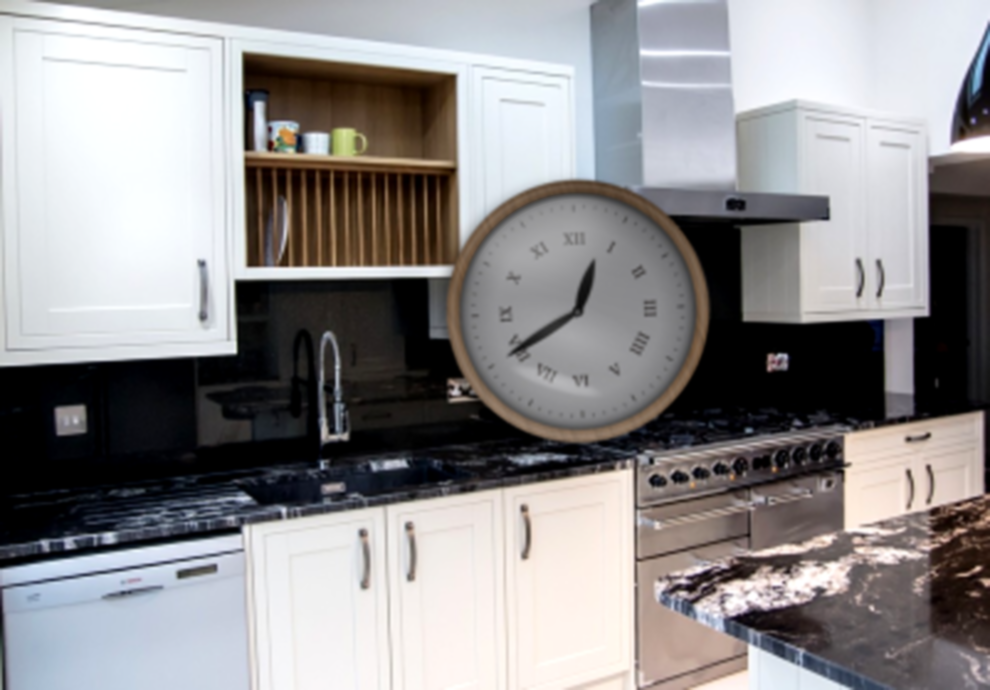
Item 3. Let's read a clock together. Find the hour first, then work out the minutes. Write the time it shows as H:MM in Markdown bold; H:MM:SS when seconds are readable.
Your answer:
**12:40**
